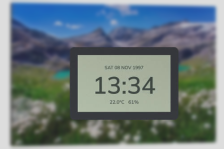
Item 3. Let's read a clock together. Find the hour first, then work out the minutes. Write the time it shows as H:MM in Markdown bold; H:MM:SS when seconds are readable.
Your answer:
**13:34**
